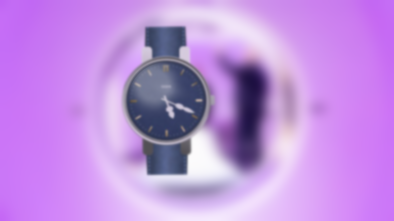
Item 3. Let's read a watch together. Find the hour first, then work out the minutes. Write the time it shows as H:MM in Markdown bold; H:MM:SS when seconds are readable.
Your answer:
**5:19**
